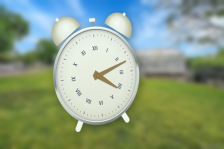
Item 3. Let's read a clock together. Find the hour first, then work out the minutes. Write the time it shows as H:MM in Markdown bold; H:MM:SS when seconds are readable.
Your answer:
**4:12**
